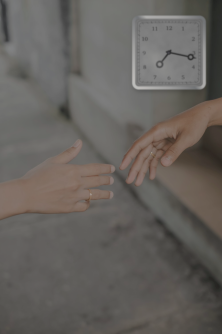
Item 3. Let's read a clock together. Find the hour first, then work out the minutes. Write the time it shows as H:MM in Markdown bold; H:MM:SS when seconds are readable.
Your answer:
**7:17**
